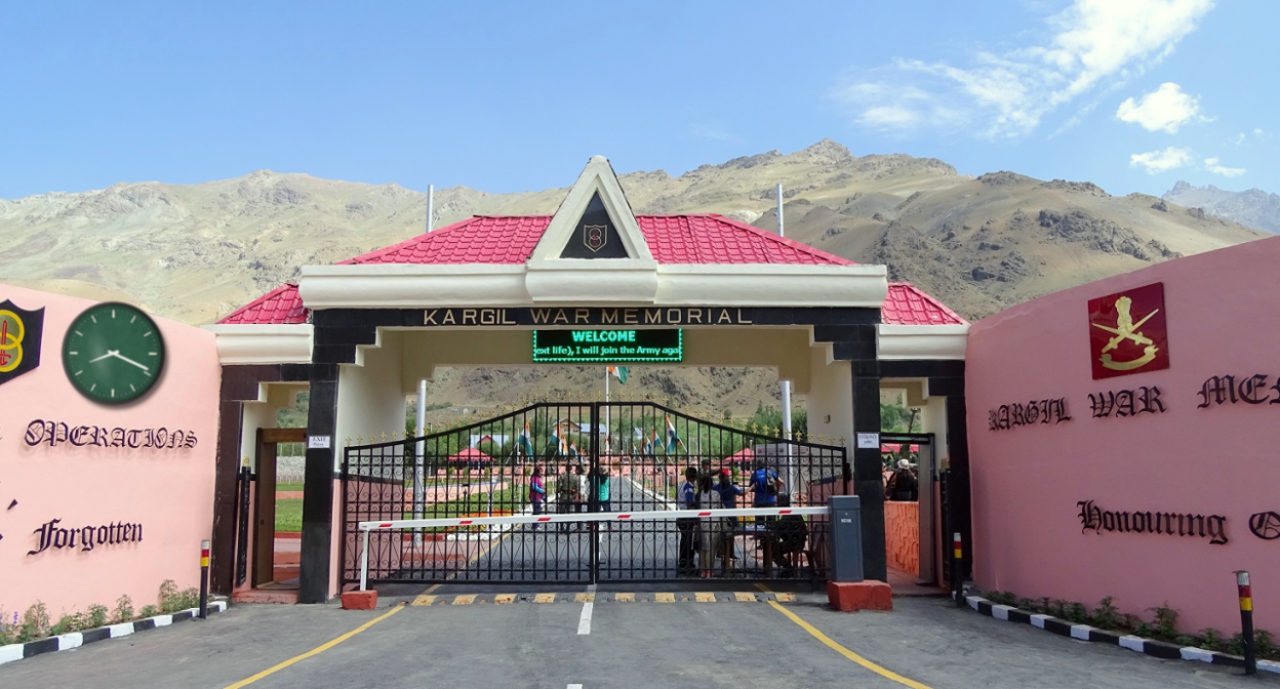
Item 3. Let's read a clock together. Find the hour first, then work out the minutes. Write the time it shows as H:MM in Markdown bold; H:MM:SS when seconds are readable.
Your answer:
**8:19**
